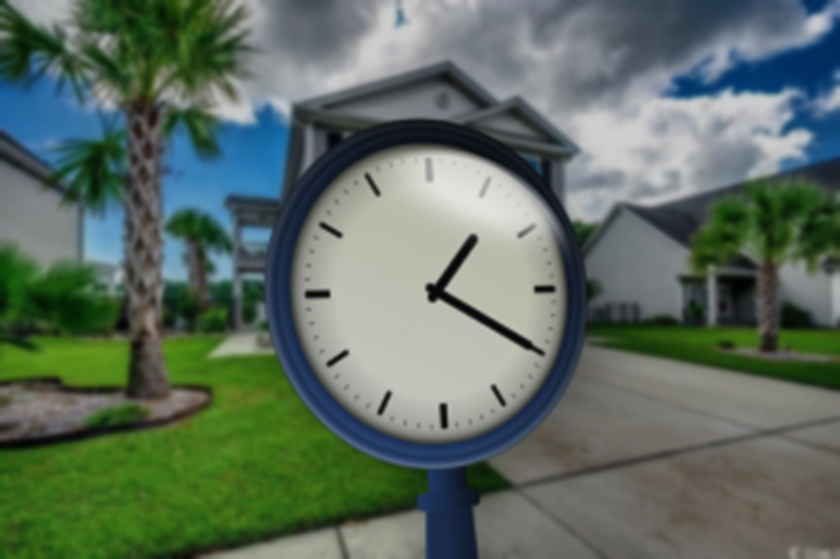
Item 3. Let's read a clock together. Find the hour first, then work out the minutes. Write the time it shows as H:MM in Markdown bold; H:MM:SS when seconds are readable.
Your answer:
**1:20**
